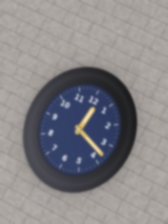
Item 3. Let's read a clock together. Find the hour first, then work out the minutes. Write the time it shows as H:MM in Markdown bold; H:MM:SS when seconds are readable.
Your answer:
**12:18**
